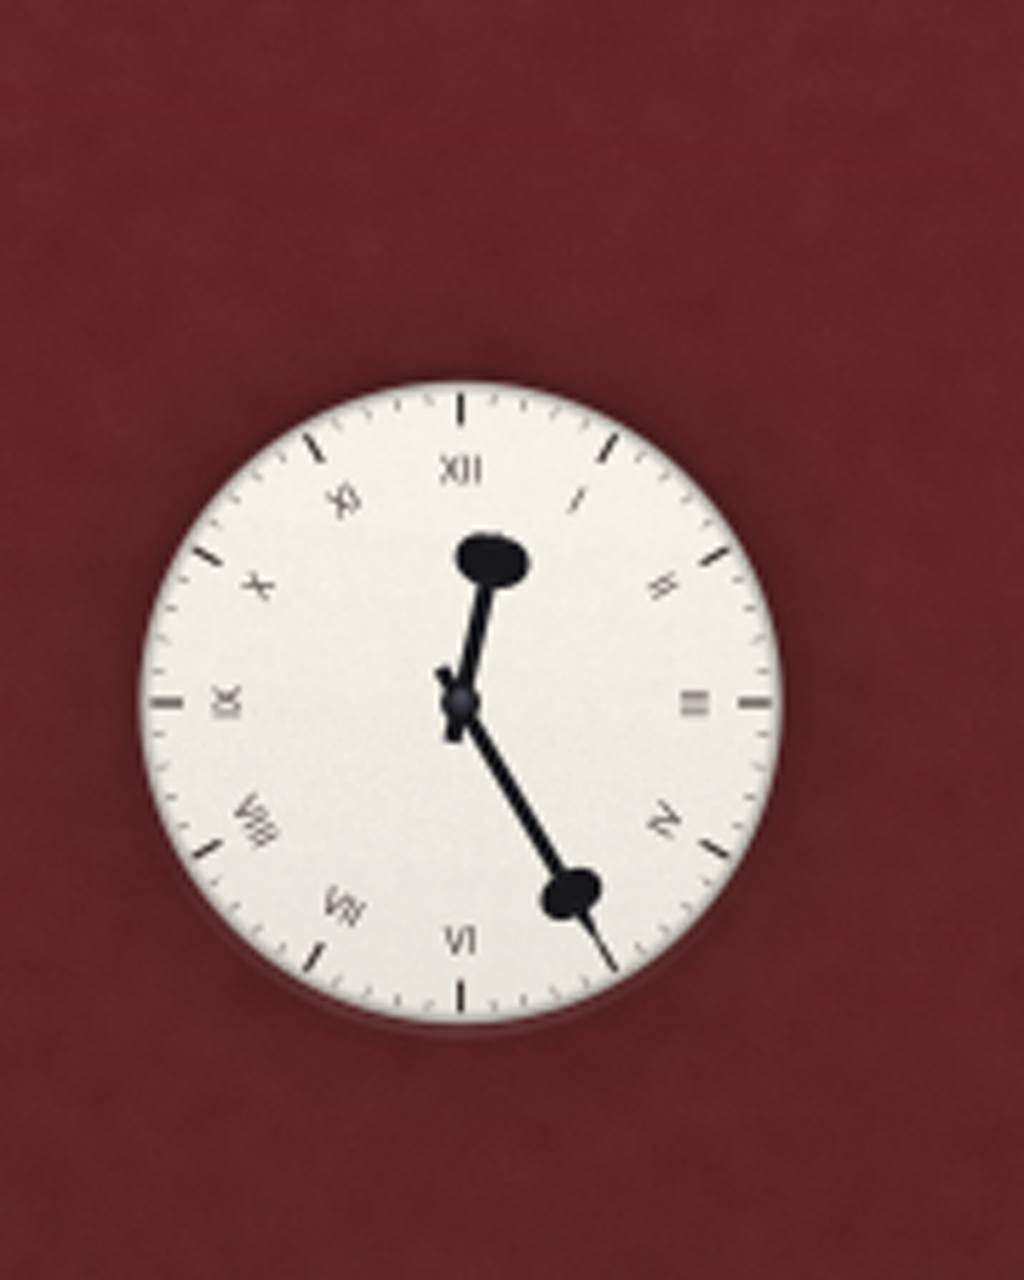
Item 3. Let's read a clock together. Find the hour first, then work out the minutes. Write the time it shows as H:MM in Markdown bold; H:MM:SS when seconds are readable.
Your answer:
**12:25**
